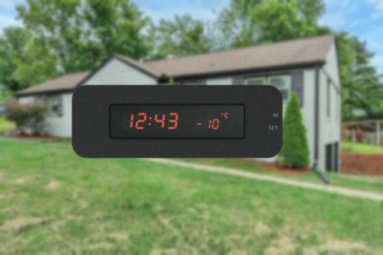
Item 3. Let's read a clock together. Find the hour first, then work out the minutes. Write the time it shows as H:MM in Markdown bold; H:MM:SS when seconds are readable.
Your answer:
**12:43**
